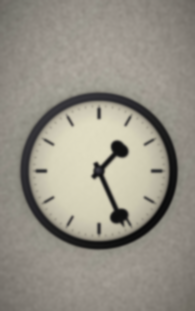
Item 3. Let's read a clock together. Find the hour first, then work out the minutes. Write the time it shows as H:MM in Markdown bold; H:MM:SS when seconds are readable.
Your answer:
**1:26**
